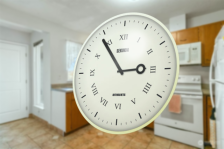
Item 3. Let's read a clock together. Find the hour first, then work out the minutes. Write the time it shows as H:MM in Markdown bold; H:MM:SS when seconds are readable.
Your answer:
**2:54**
